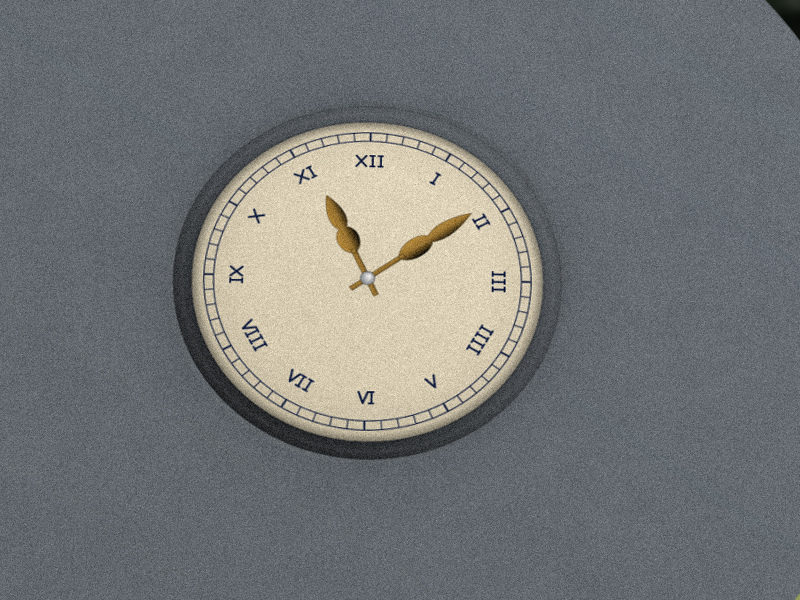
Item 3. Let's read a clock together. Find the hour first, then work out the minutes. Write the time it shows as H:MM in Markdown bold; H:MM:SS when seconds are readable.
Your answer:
**11:09**
